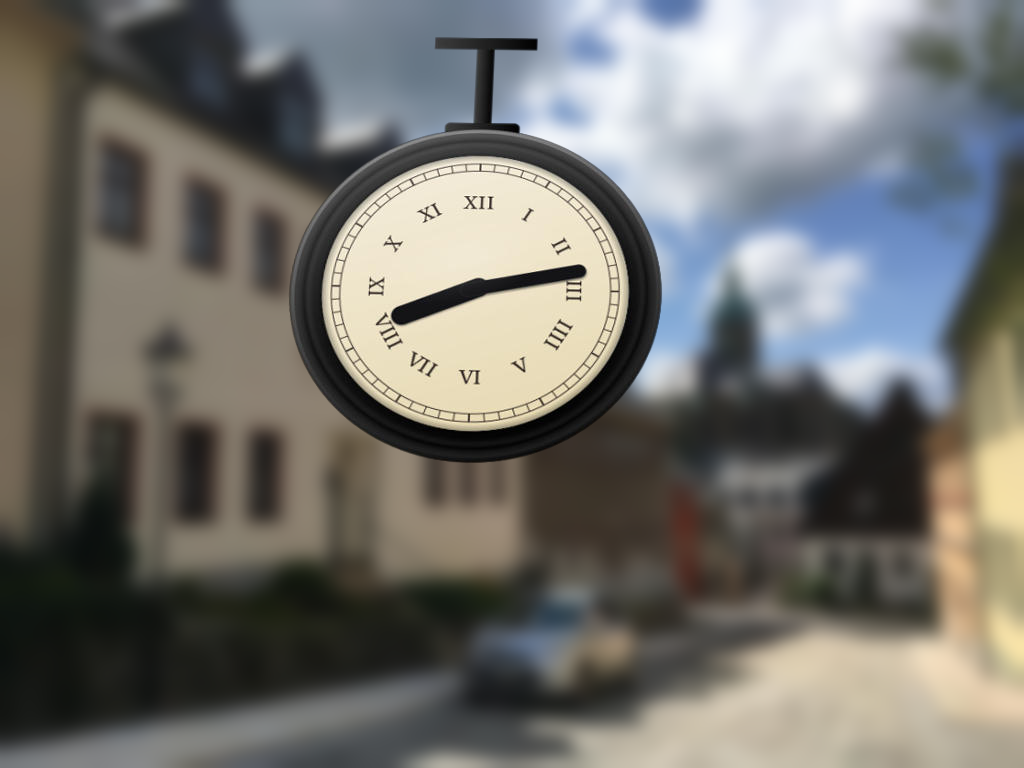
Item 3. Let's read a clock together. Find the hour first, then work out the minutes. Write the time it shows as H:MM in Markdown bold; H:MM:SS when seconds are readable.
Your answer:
**8:13**
